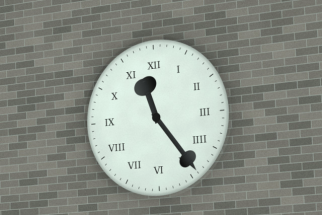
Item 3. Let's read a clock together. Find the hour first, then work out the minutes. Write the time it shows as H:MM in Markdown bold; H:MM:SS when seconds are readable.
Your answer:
**11:24**
